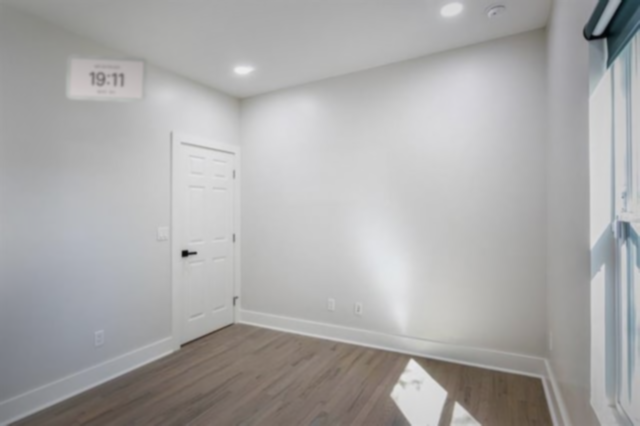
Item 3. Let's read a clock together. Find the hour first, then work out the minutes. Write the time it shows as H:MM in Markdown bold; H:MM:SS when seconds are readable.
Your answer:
**19:11**
